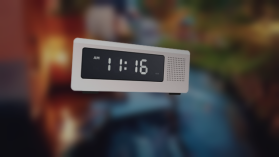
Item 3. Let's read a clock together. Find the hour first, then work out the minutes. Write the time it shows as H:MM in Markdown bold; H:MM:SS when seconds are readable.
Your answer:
**11:16**
